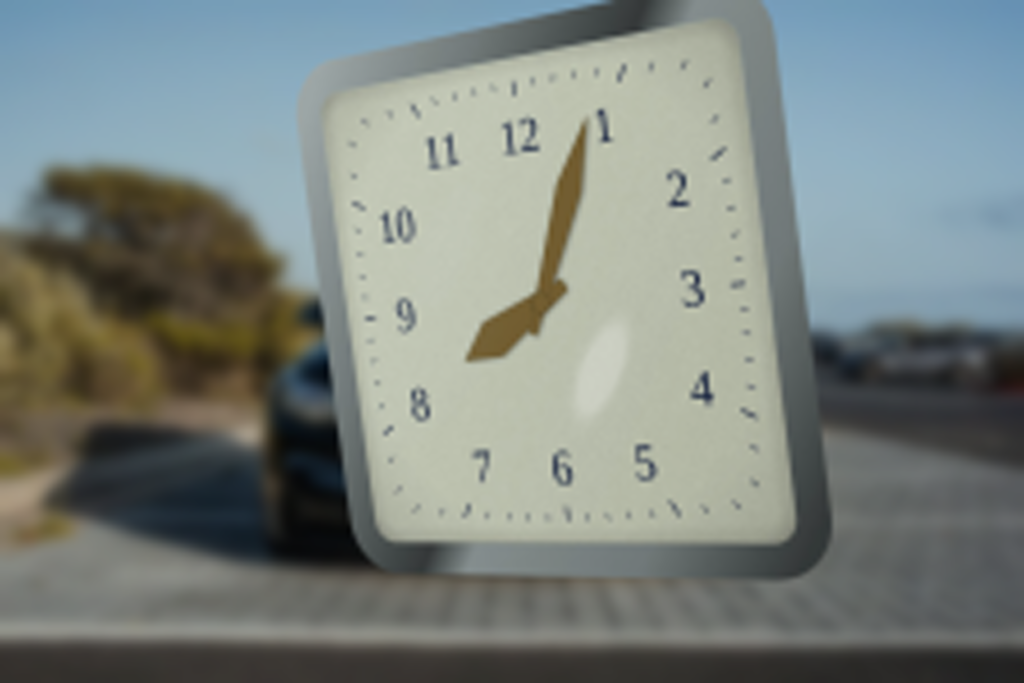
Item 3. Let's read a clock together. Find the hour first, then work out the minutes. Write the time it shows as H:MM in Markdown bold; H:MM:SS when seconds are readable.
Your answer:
**8:04**
